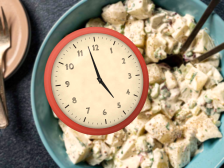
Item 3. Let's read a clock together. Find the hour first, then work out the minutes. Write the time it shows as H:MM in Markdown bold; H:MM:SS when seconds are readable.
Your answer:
**4:58**
